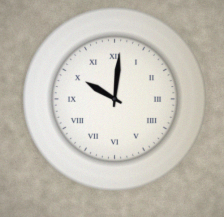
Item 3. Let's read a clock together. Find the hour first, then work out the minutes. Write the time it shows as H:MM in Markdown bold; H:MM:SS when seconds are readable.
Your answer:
**10:01**
